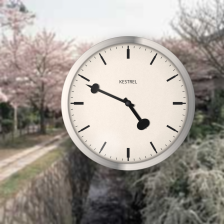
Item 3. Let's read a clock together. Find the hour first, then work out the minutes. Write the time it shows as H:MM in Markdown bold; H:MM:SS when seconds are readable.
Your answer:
**4:49**
